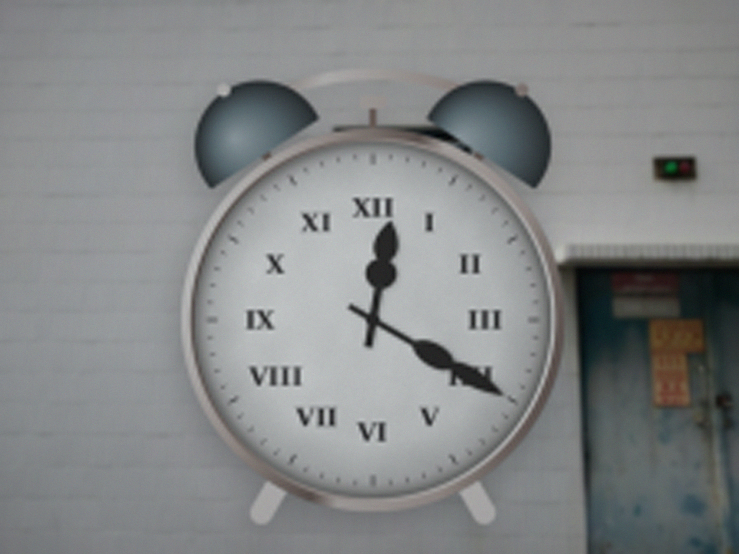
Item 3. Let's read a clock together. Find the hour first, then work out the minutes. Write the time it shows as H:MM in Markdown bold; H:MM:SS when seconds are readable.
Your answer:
**12:20**
